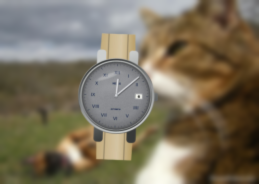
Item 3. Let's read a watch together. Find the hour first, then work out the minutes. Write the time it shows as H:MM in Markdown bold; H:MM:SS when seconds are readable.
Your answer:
**12:08**
